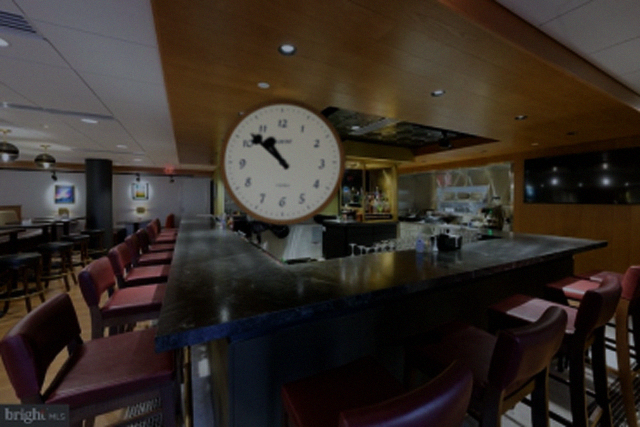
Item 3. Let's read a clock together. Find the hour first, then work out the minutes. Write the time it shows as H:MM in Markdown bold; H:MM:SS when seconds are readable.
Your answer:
**10:52**
